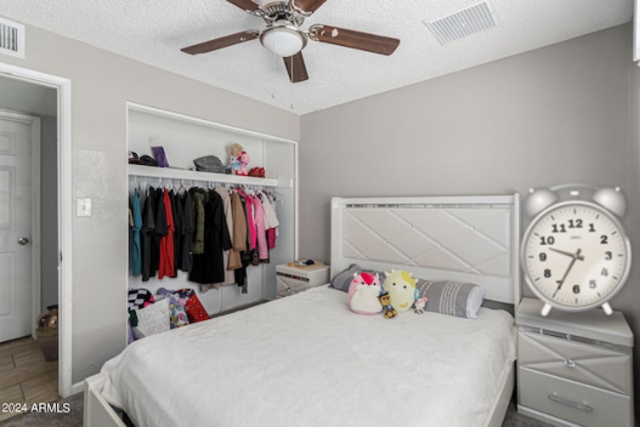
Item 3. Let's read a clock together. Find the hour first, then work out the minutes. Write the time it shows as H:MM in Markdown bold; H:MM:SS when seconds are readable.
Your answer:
**9:35**
